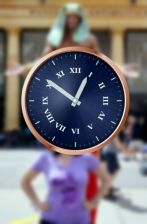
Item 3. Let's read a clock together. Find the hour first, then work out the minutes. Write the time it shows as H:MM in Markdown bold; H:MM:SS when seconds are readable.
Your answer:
**12:51**
